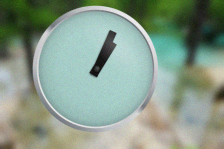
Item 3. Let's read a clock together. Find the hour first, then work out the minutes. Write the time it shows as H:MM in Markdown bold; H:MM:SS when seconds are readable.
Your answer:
**1:04**
